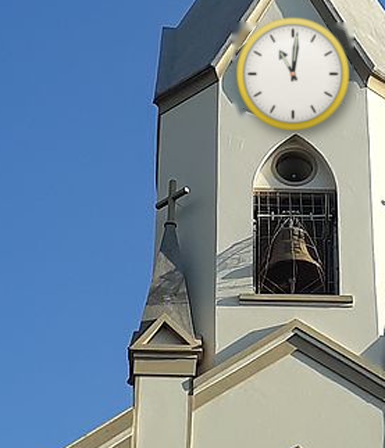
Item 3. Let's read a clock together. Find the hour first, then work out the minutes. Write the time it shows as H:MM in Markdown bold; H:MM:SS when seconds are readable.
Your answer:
**11:01**
